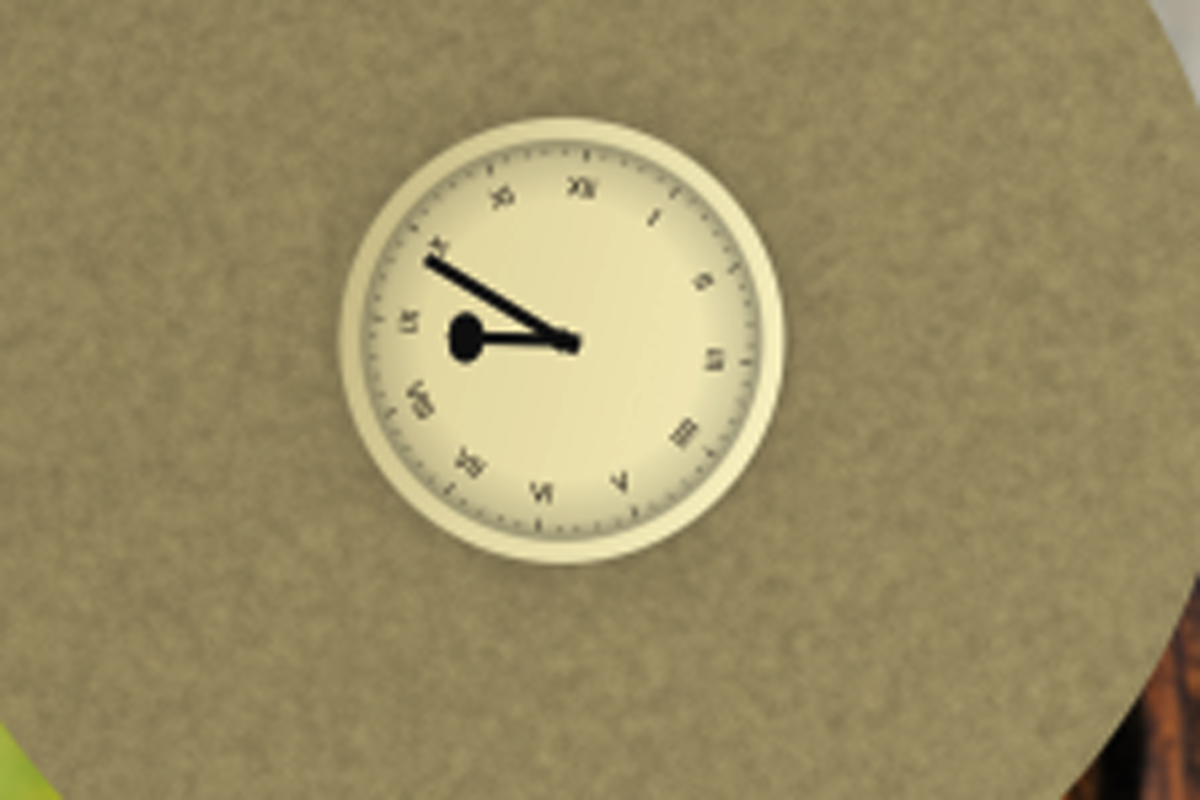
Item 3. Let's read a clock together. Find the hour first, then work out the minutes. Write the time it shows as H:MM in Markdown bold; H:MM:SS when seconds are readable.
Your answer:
**8:49**
